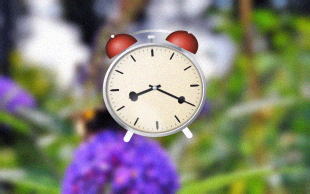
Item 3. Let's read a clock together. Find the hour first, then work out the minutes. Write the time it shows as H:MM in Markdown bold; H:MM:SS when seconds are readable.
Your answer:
**8:20**
